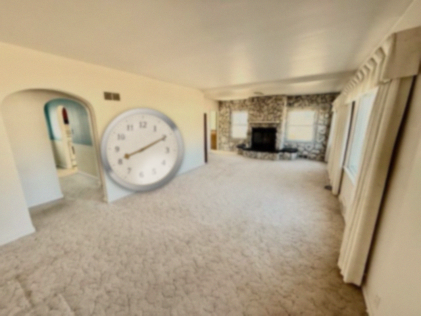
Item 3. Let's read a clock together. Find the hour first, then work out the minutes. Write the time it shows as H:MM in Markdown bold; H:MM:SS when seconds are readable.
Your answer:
**8:10**
